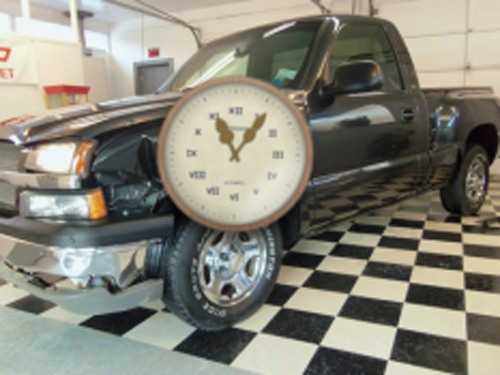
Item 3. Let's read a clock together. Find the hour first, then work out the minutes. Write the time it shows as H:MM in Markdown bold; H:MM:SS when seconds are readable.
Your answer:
**11:06**
